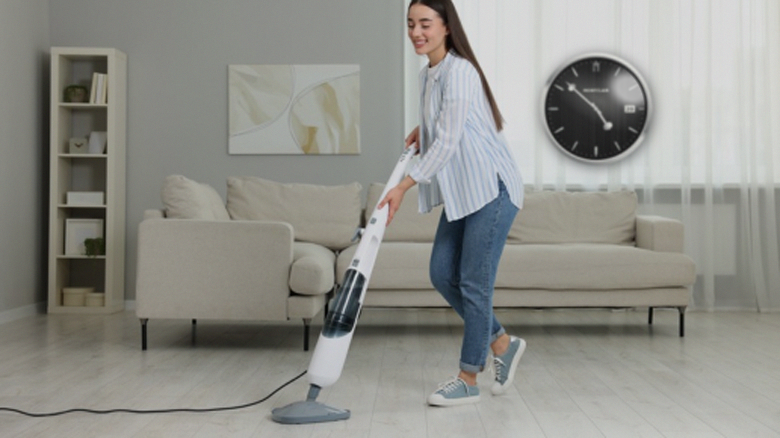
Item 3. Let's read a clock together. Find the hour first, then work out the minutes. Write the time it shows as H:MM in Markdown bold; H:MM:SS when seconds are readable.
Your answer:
**4:52**
